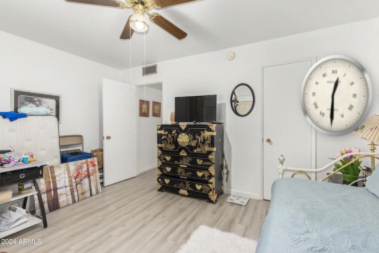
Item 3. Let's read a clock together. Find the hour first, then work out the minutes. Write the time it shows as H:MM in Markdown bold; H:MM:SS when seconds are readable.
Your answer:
**12:30**
